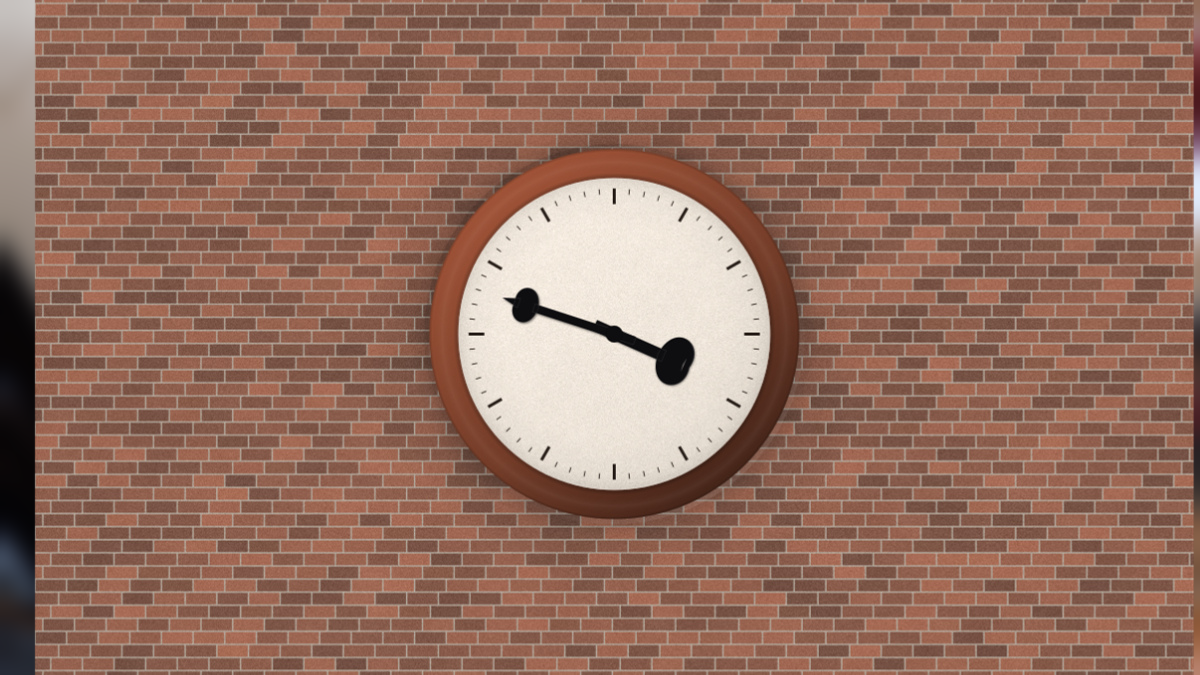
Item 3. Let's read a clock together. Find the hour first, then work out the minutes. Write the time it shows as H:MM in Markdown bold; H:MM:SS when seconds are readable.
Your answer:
**3:48**
